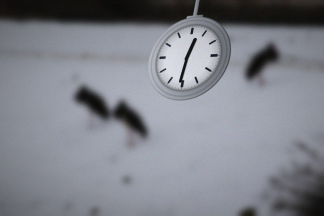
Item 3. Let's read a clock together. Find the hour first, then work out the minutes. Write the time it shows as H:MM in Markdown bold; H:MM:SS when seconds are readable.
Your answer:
**12:31**
